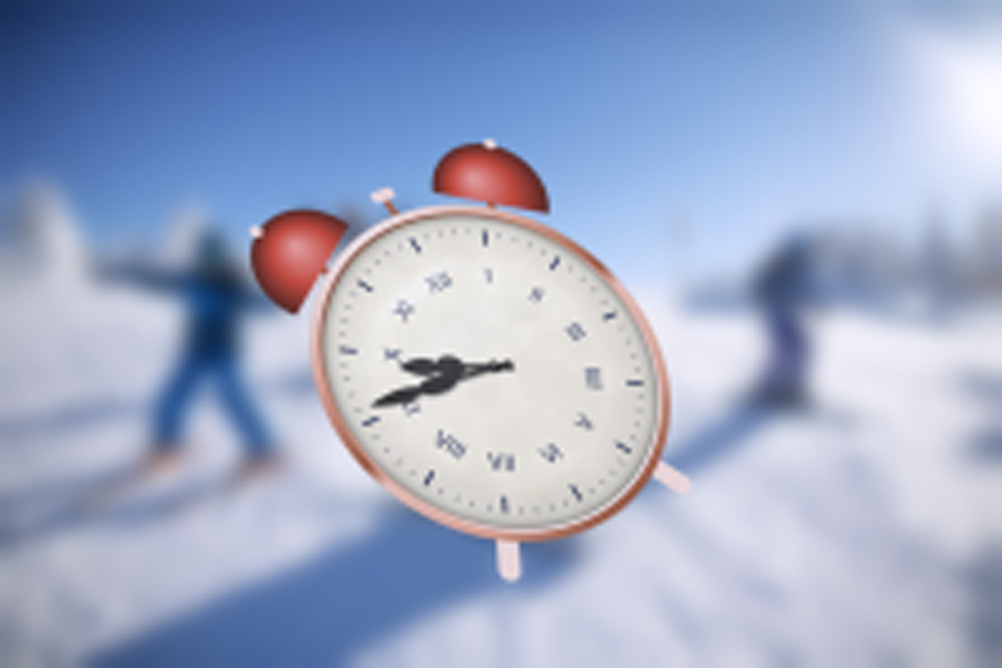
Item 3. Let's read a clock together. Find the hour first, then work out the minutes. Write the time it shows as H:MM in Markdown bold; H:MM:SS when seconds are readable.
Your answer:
**9:46**
